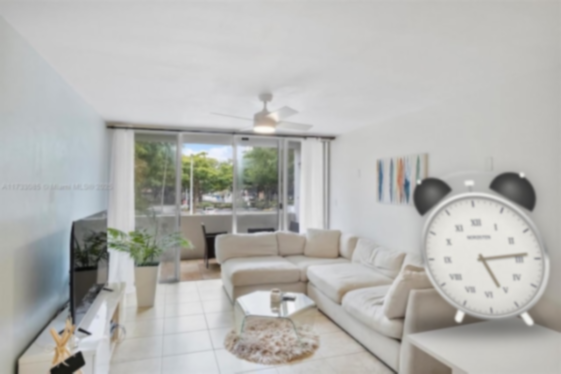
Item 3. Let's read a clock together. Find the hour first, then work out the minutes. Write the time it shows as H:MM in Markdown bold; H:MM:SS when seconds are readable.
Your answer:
**5:14**
